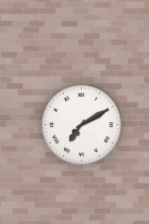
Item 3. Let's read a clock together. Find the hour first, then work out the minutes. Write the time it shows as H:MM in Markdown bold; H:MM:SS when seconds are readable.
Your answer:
**7:10**
